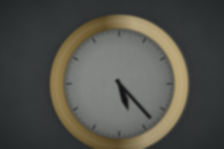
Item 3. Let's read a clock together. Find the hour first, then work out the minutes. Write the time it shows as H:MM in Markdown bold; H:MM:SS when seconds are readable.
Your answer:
**5:23**
